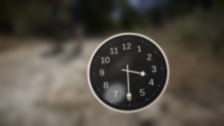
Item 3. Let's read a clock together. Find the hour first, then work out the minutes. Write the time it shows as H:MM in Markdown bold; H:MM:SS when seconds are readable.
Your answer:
**3:30**
